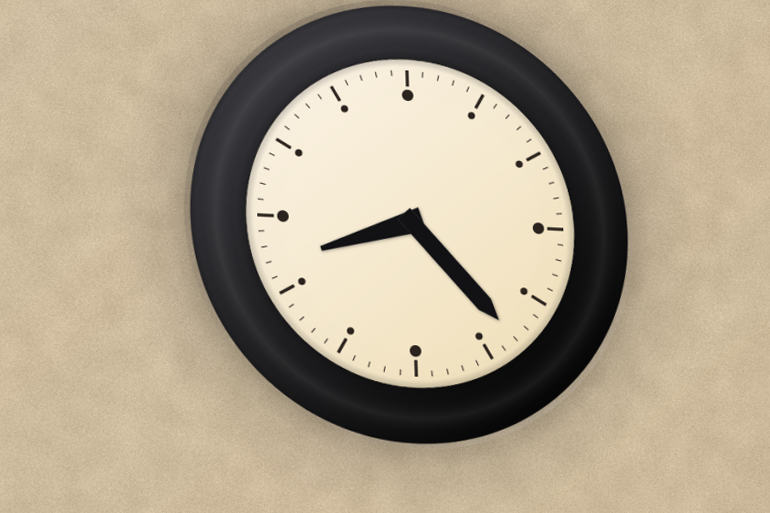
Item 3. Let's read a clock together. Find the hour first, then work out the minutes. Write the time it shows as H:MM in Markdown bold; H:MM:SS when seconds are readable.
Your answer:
**8:23**
